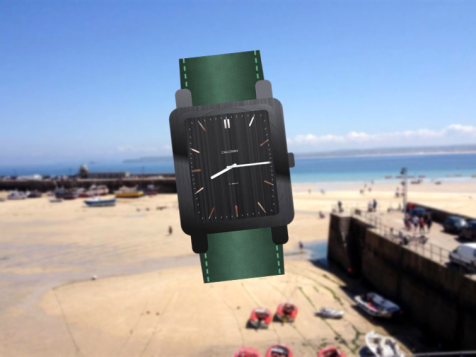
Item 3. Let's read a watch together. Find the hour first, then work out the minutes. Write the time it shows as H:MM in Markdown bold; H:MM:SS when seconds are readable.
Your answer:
**8:15**
